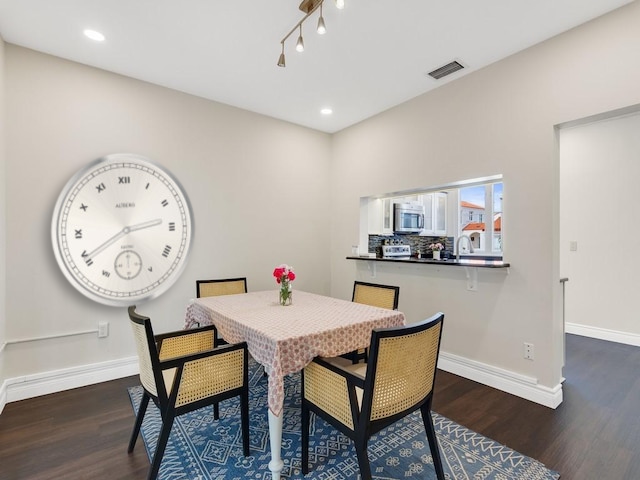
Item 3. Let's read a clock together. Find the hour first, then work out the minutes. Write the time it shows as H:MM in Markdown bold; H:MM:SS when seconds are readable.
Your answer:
**2:40**
